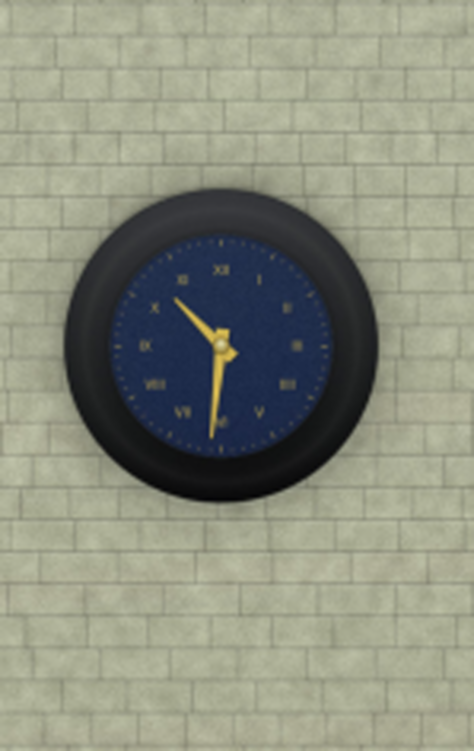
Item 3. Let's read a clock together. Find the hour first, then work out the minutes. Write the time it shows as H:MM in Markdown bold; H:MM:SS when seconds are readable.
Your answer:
**10:31**
